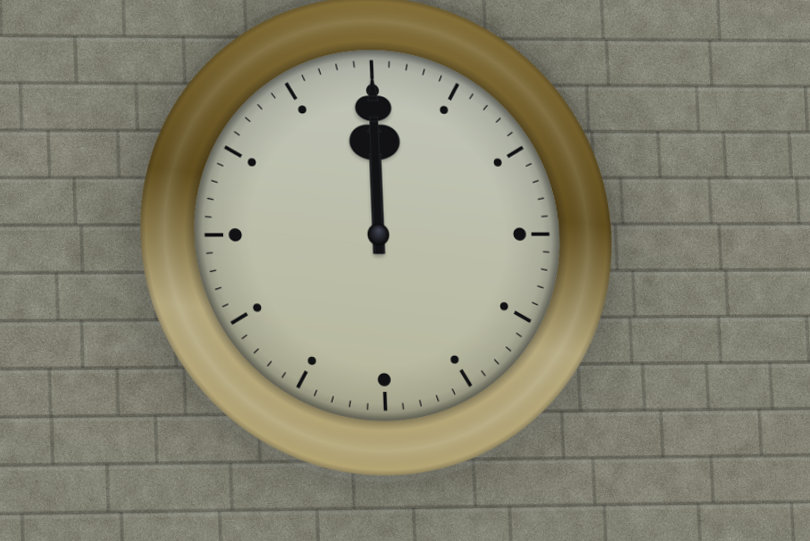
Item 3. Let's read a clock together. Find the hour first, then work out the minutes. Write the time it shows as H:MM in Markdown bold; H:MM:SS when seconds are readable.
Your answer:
**12:00**
